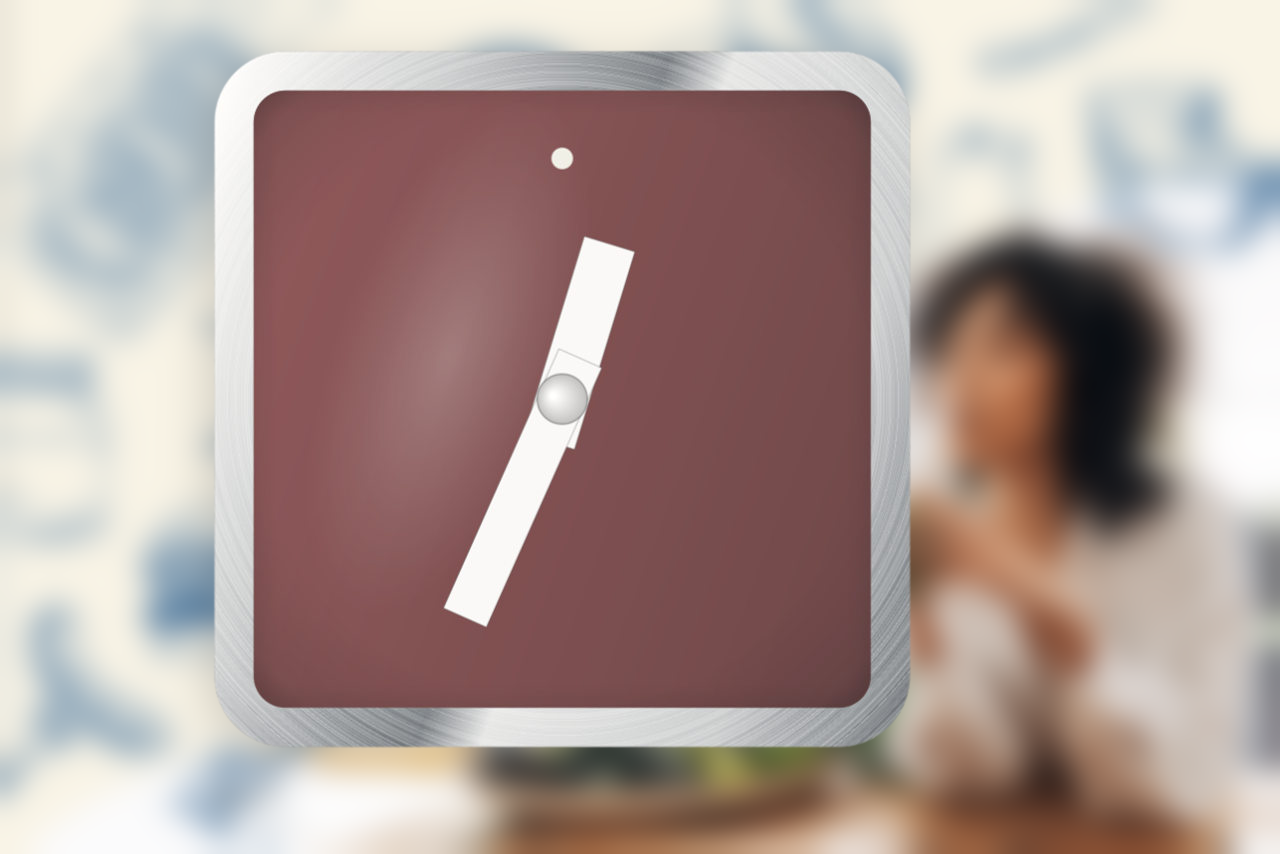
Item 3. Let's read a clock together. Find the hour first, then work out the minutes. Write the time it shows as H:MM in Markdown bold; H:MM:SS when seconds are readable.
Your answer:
**12:34**
